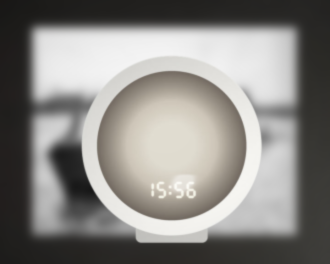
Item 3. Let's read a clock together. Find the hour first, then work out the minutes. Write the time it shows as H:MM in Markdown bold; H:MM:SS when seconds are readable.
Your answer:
**15:56**
